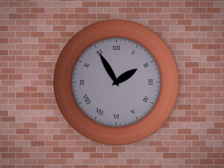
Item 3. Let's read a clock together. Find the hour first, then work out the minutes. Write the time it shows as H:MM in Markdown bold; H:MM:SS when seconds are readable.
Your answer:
**1:55**
